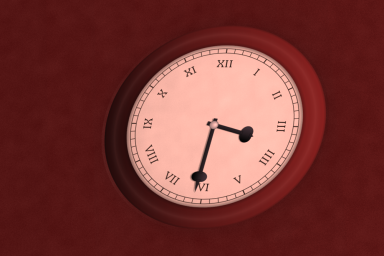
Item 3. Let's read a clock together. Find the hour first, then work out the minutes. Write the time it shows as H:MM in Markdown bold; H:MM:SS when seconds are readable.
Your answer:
**3:31**
